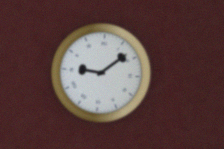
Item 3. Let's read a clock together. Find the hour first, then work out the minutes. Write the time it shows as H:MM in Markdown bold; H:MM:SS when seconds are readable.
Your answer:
**9:08**
